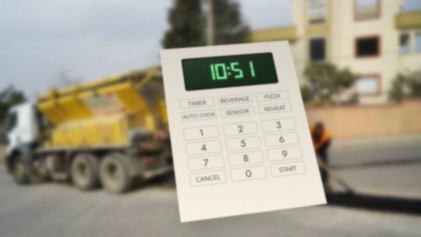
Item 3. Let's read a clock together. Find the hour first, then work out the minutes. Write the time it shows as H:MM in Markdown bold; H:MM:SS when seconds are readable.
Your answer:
**10:51**
